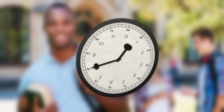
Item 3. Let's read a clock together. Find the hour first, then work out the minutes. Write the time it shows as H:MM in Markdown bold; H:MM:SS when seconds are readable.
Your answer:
**12:40**
